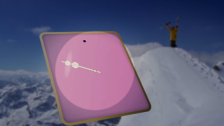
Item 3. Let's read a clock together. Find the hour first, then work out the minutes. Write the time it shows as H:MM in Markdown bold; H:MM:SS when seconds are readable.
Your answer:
**9:49**
